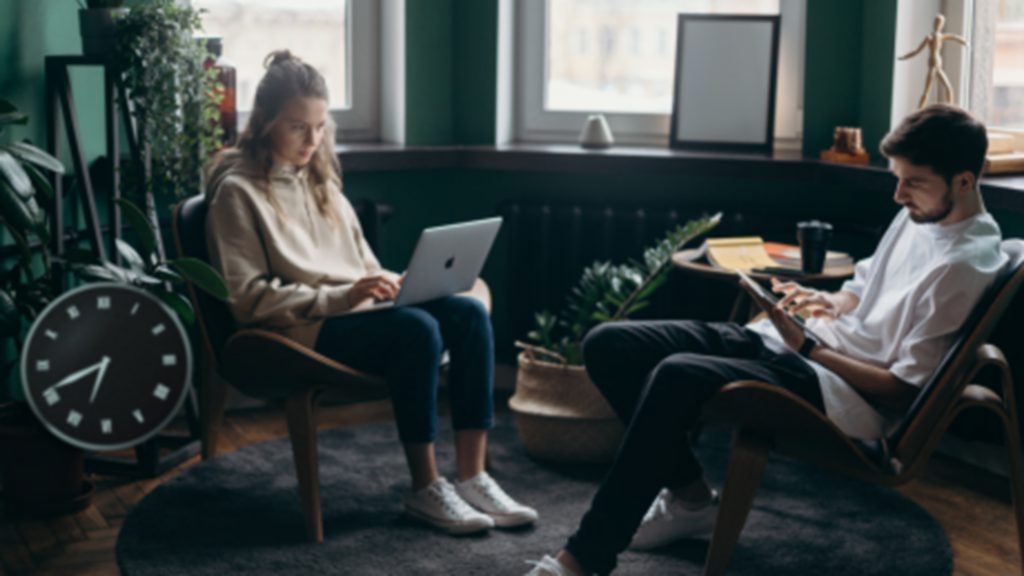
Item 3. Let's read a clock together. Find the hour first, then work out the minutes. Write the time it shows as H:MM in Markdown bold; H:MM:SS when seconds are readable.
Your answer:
**6:41**
